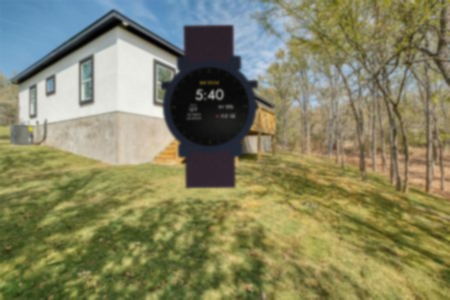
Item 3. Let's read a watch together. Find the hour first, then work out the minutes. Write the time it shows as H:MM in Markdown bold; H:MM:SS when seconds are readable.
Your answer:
**5:40**
